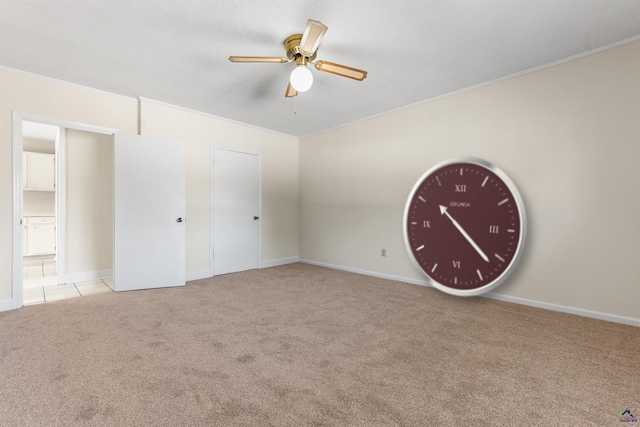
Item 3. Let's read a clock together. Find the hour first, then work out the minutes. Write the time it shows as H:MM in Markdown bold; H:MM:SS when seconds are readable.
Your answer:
**10:22**
